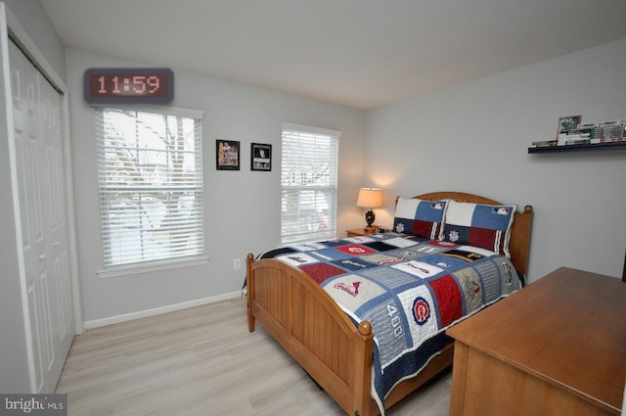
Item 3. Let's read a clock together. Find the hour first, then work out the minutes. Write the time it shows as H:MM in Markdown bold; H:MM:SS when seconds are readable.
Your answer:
**11:59**
